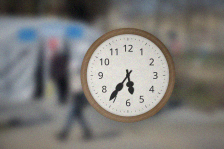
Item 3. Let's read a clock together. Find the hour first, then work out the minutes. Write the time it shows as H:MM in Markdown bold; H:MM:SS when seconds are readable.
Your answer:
**5:36**
